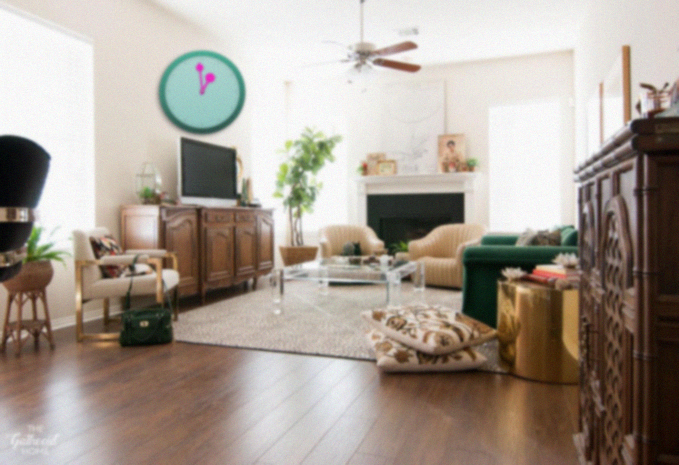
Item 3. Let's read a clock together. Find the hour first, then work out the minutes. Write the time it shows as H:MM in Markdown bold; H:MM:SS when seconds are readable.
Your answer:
**12:59**
